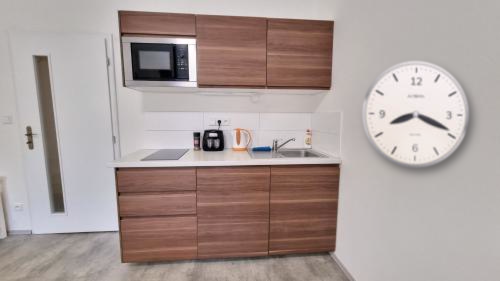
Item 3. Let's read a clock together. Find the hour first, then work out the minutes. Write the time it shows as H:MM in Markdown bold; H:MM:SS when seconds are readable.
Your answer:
**8:19**
